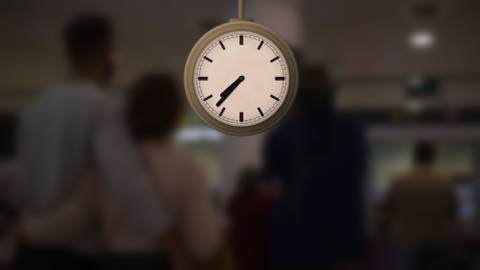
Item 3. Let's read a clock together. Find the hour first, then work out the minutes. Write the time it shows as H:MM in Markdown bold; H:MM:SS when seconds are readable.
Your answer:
**7:37**
